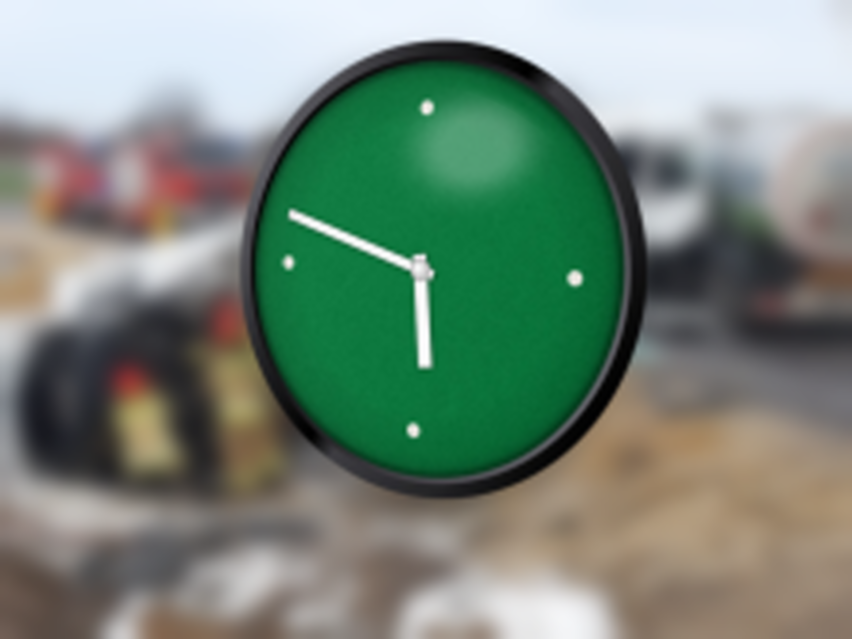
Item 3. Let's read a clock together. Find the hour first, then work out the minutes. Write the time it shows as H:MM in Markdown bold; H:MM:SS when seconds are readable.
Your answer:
**5:48**
